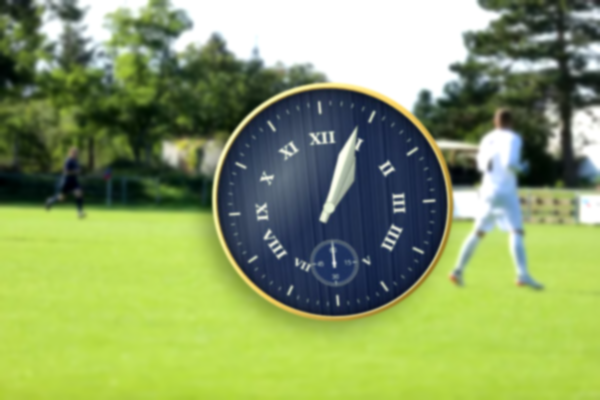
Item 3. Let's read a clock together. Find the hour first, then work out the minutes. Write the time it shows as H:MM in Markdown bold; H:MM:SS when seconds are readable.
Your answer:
**1:04**
